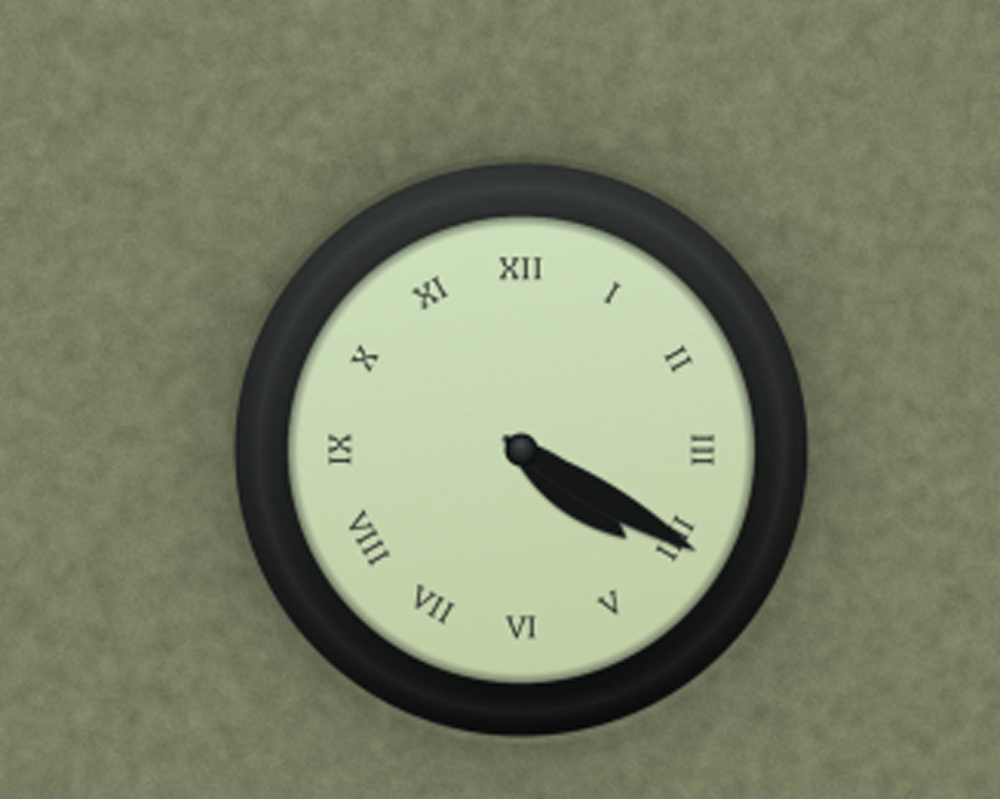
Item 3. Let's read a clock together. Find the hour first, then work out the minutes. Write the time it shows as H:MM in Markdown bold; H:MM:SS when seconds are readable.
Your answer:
**4:20**
